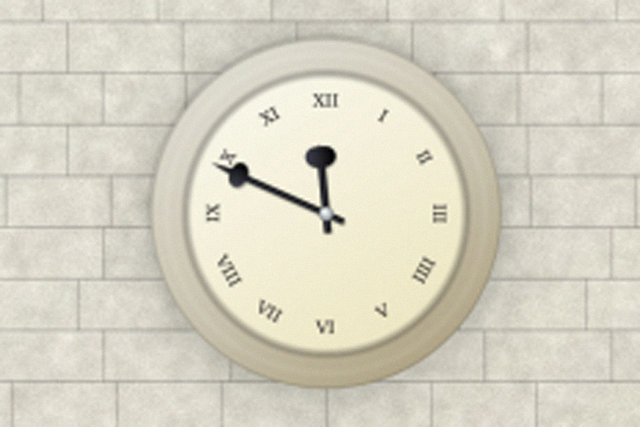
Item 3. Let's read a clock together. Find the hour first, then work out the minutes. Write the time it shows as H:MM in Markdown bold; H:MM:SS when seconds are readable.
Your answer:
**11:49**
